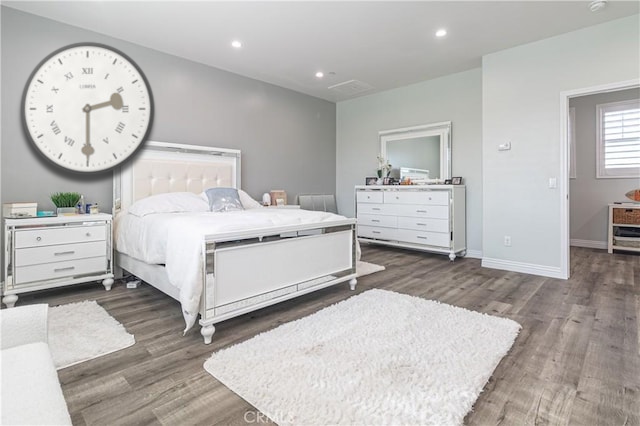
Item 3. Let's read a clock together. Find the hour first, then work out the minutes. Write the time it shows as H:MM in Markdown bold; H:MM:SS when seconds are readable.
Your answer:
**2:30**
